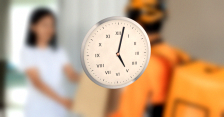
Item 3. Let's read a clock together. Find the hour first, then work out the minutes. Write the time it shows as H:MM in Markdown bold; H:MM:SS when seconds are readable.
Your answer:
**5:02**
